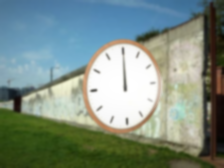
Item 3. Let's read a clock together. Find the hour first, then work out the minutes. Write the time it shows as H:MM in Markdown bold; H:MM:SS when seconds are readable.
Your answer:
**12:00**
